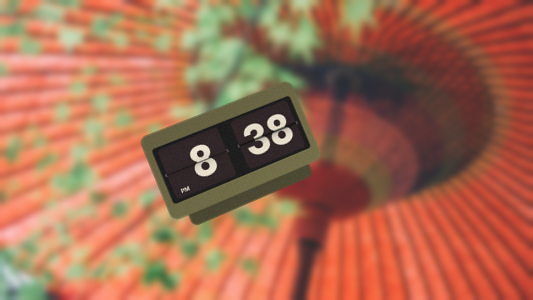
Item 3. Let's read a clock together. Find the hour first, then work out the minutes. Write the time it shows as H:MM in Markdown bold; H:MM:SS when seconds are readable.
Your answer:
**8:38**
